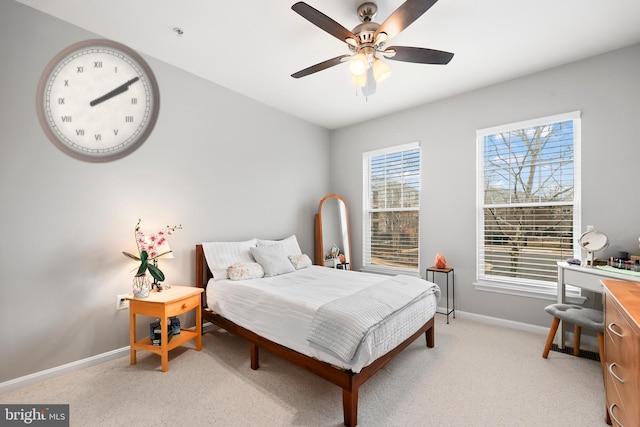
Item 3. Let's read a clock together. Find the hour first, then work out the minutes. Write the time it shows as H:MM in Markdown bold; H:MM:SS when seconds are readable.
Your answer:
**2:10**
